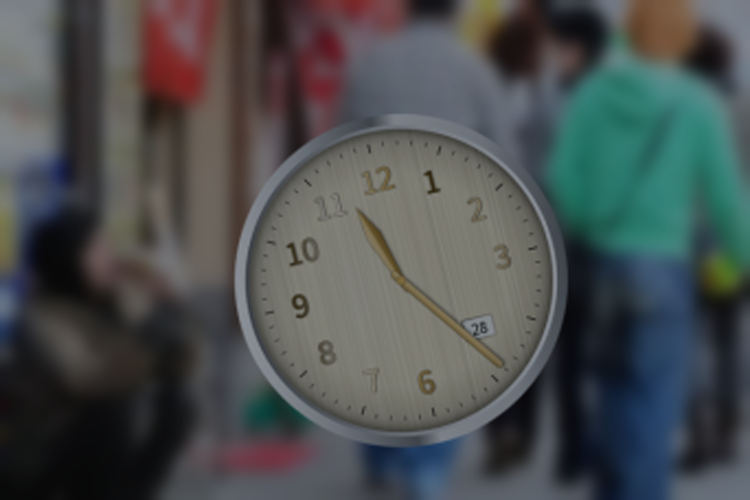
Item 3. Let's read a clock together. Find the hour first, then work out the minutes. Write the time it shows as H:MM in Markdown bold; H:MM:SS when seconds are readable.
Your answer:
**11:24**
